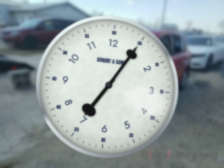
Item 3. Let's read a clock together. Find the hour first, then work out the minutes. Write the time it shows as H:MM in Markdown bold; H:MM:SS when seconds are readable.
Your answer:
**7:05**
